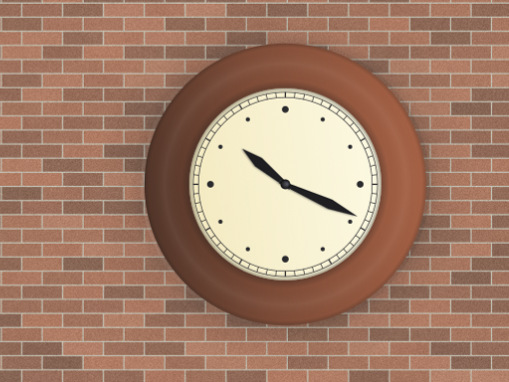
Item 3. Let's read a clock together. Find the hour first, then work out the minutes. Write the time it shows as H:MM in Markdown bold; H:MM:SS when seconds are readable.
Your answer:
**10:19**
